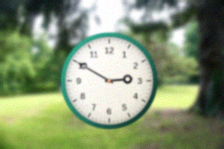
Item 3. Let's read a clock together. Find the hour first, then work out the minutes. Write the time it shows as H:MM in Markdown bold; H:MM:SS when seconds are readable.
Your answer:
**2:50**
